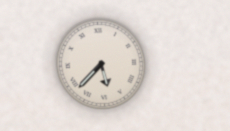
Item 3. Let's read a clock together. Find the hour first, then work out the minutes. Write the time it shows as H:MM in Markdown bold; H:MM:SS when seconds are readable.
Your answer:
**5:38**
